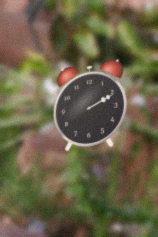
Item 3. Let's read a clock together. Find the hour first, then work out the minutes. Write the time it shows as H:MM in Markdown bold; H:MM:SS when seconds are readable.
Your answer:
**2:11**
